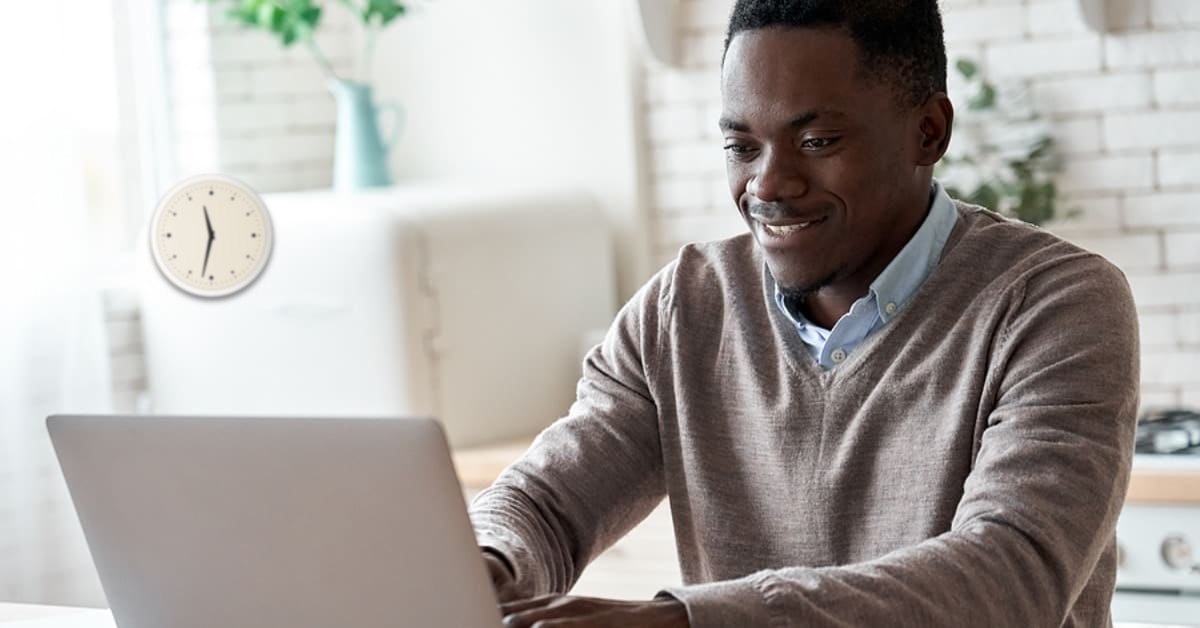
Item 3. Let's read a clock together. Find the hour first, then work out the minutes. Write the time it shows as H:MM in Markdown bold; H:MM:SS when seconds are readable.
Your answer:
**11:32**
